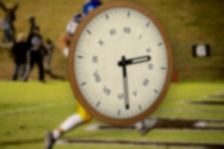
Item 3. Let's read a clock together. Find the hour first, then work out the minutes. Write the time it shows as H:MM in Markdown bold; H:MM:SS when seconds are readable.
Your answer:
**2:28**
